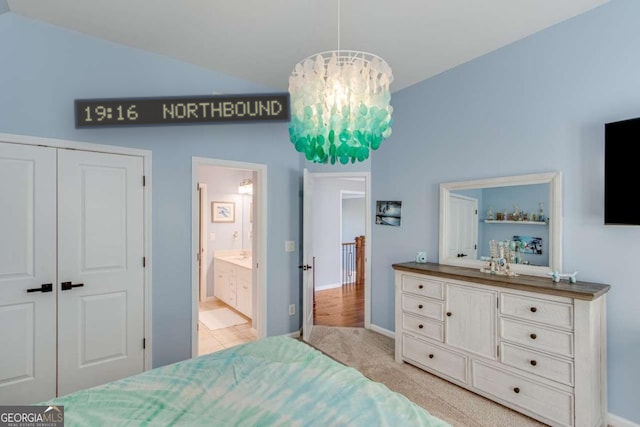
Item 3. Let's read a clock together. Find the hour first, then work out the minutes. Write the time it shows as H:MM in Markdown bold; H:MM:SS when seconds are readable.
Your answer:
**19:16**
